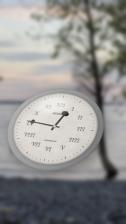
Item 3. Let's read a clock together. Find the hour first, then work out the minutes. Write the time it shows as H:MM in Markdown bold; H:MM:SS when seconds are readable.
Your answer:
**12:46**
